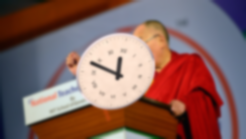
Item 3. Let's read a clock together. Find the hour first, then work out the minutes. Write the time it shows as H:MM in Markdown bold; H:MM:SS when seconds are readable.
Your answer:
**11:48**
